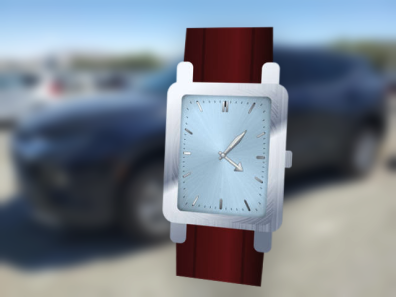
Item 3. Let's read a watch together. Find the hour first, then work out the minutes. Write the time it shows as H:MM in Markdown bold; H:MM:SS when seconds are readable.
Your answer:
**4:07**
